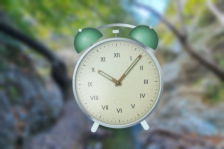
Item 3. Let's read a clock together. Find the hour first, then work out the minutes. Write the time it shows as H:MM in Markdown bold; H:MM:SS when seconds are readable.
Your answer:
**10:07**
